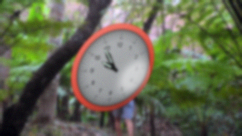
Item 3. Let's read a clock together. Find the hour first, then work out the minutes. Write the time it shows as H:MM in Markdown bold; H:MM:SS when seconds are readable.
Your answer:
**9:54**
